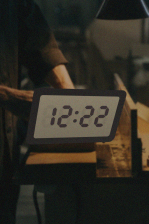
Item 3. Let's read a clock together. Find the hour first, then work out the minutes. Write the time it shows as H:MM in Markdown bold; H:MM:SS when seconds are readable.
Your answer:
**12:22**
